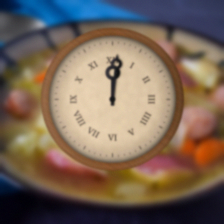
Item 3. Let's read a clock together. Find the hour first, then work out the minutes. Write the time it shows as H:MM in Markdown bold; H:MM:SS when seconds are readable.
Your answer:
**12:01**
